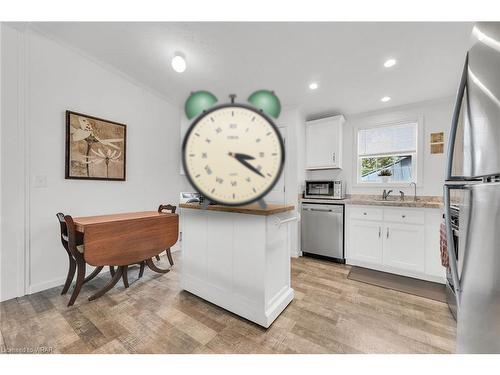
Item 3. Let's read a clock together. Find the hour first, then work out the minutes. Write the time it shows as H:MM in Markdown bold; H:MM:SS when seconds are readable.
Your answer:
**3:21**
